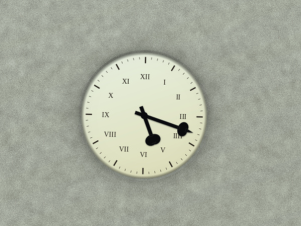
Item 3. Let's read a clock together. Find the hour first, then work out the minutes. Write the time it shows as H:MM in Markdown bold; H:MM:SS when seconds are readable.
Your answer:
**5:18**
